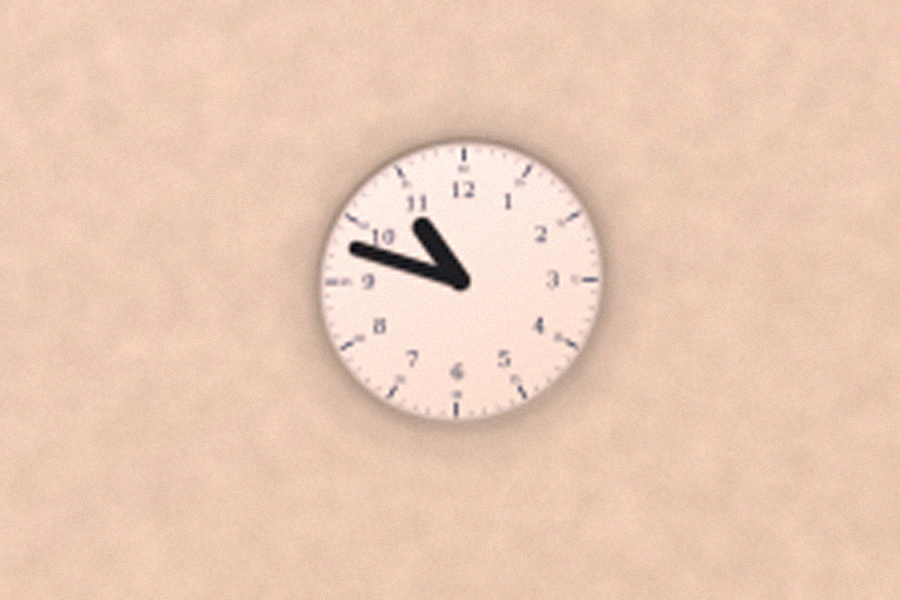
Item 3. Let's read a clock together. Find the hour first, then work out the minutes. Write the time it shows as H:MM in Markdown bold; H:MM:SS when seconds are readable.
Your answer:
**10:48**
